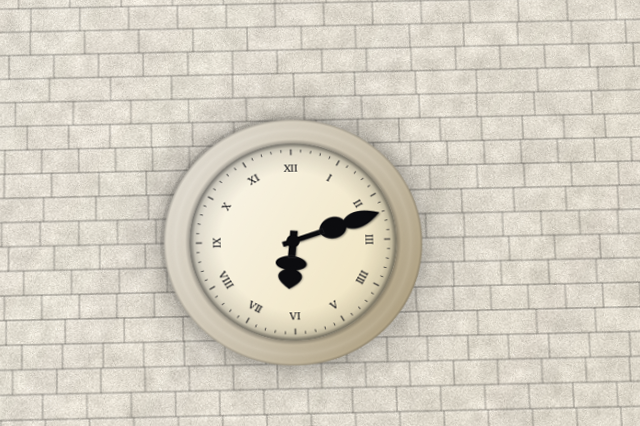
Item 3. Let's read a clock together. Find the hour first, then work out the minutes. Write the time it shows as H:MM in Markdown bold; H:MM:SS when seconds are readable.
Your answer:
**6:12**
